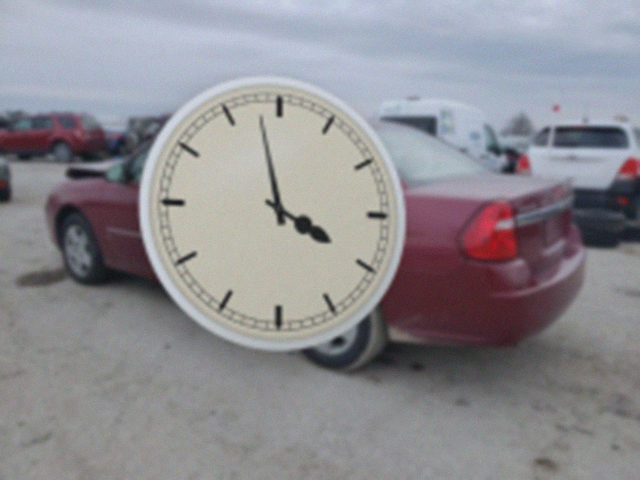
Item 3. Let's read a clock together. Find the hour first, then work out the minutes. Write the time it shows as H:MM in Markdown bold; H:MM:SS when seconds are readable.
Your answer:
**3:58**
